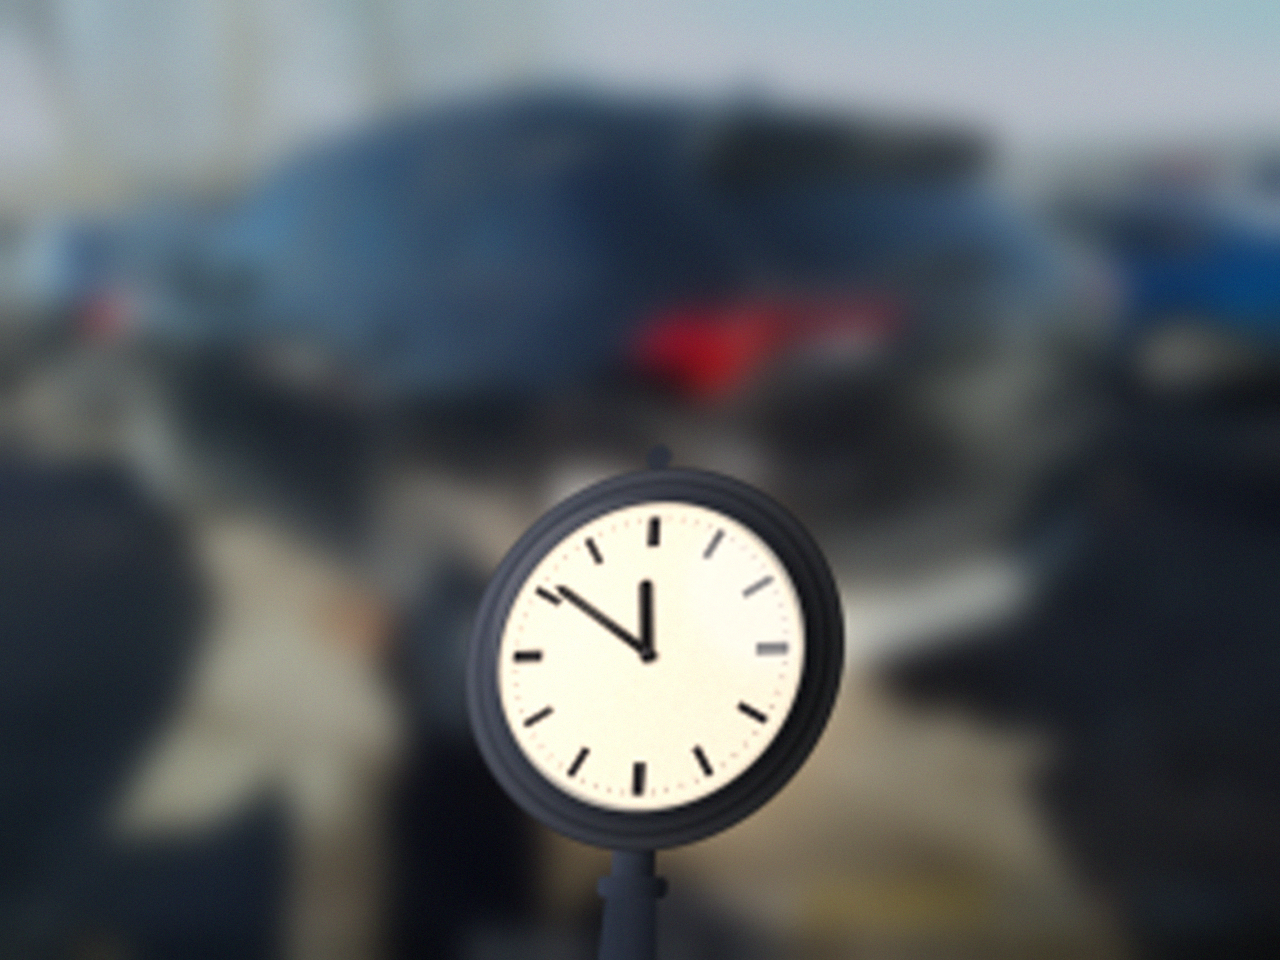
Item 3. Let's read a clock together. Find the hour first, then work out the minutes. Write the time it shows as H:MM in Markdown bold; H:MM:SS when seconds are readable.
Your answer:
**11:51**
